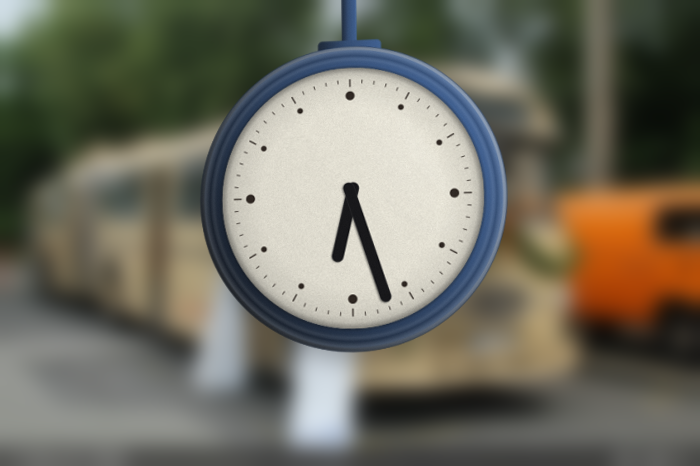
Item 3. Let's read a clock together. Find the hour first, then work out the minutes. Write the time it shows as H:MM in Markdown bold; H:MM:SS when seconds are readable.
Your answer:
**6:27**
